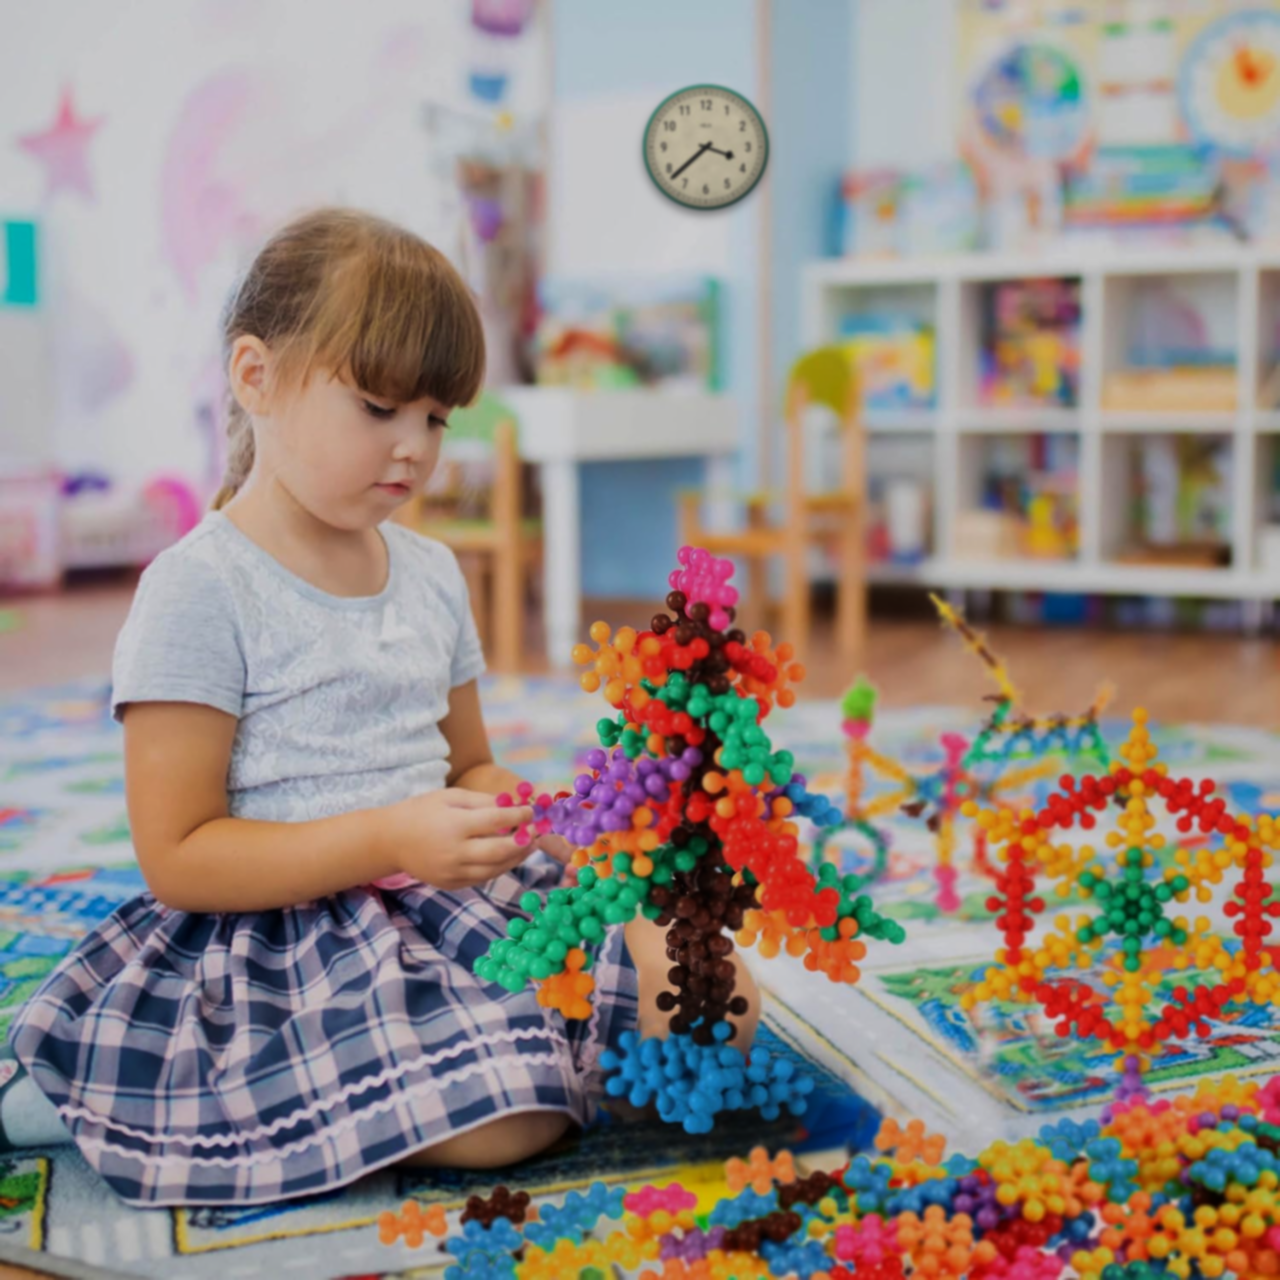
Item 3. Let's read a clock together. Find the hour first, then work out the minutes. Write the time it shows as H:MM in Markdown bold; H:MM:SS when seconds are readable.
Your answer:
**3:38**
